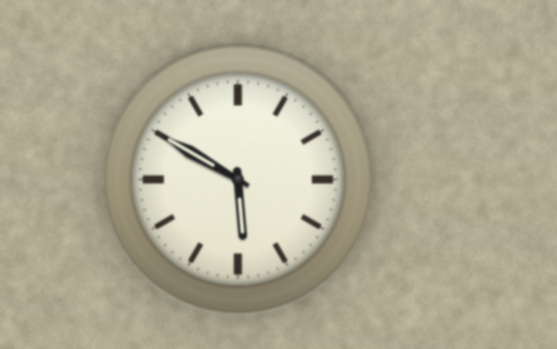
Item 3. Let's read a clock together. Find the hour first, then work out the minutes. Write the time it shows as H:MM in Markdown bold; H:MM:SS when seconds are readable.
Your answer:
**5:50**
